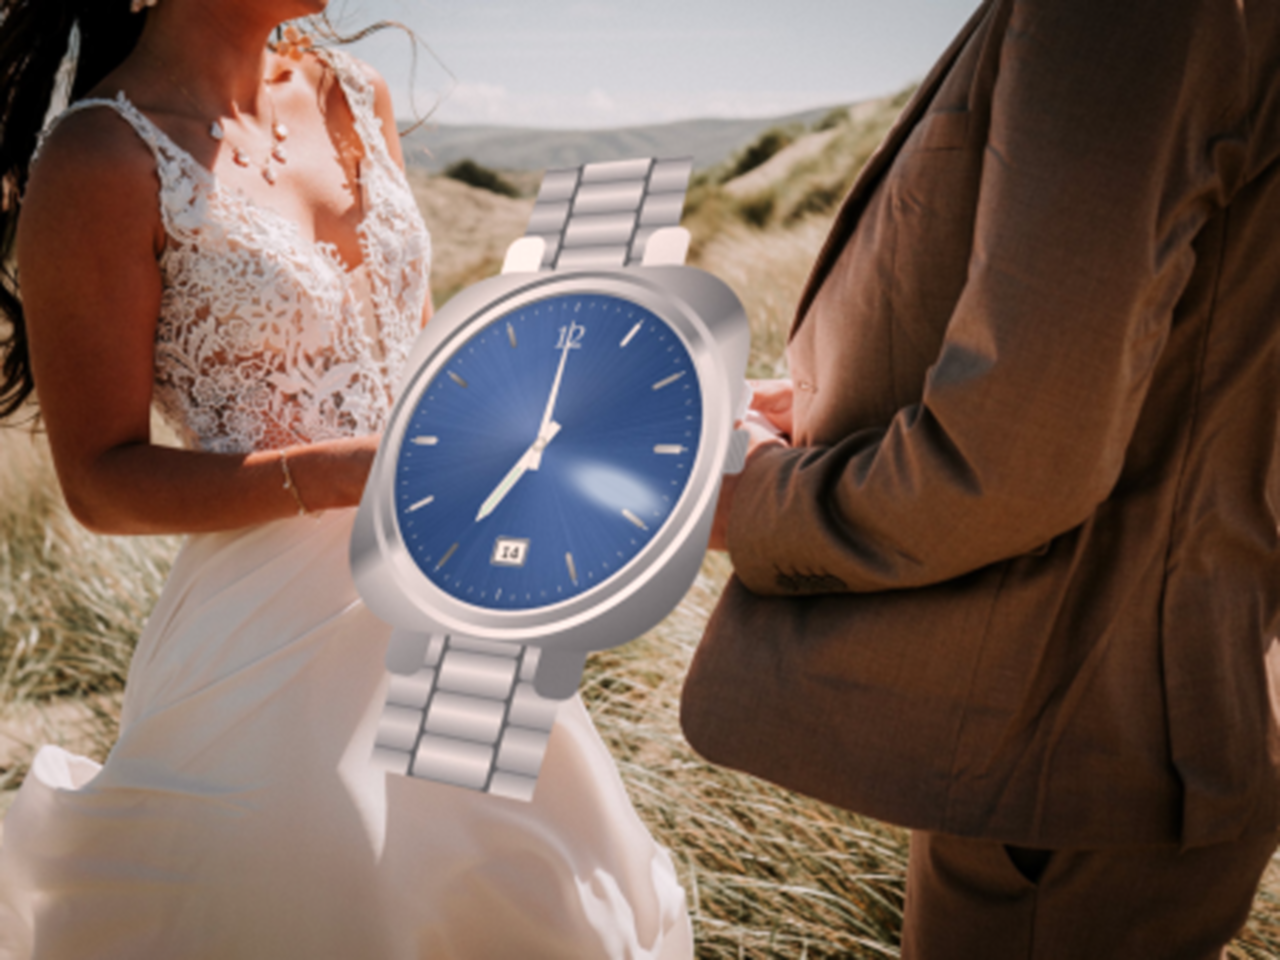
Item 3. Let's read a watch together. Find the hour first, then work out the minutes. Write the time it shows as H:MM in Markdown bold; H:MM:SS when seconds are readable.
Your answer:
**7:00**
